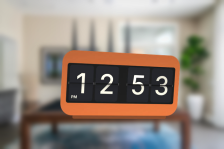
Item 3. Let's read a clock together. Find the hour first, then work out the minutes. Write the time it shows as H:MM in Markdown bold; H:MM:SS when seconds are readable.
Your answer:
**12:53**
